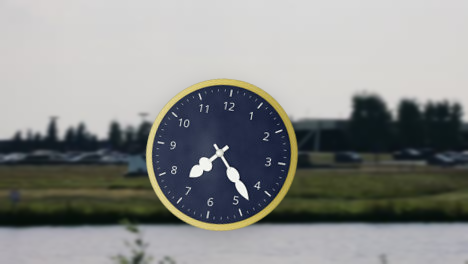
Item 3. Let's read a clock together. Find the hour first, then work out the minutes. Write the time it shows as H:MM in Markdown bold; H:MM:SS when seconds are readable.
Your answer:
**7:23**
